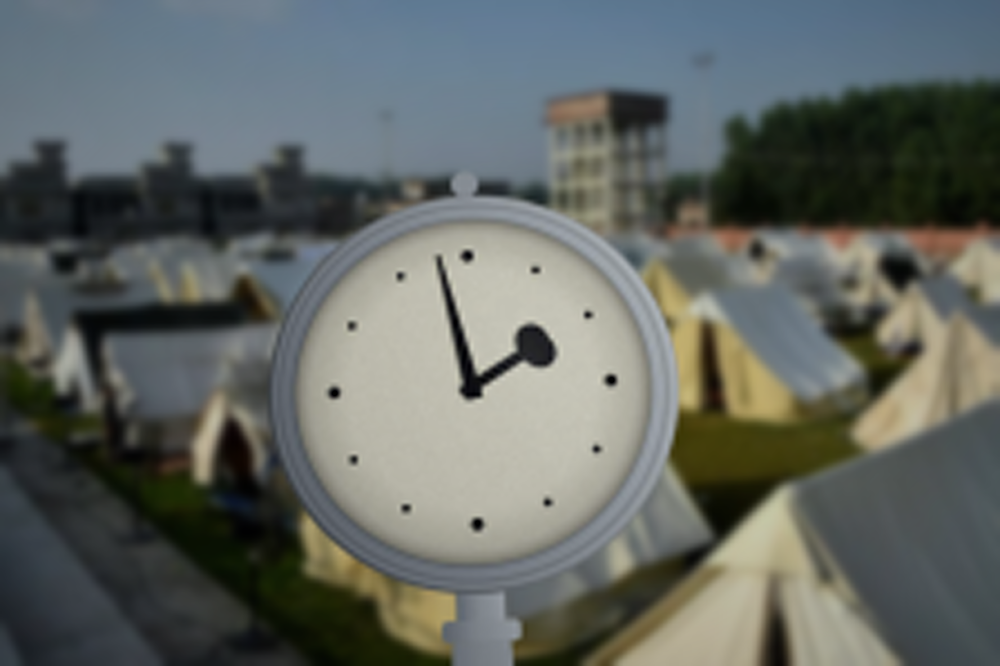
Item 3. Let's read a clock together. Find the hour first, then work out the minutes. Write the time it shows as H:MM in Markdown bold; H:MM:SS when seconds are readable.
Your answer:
**1:58**
